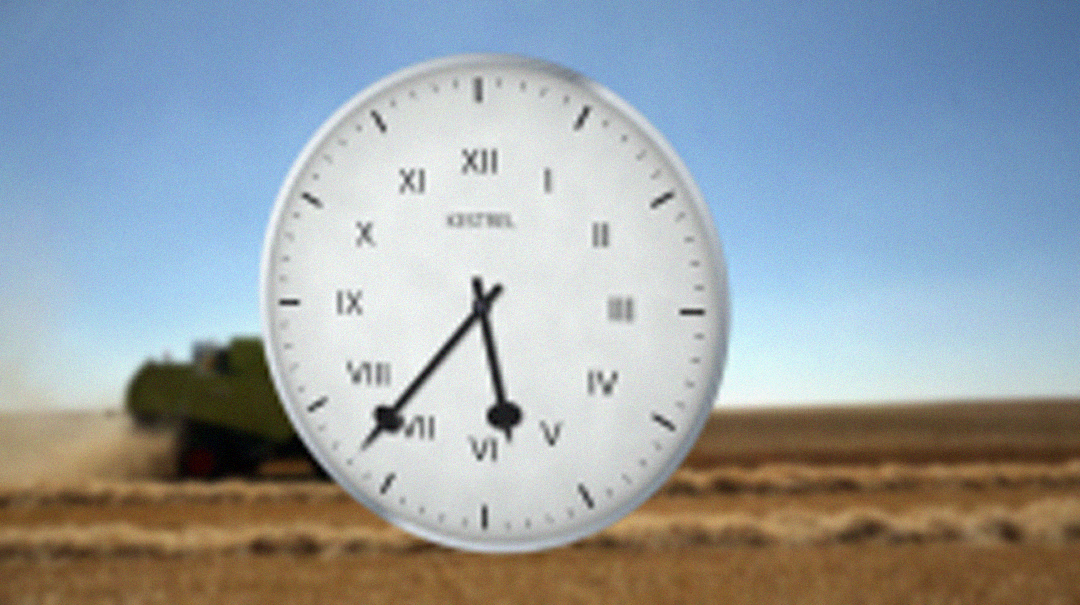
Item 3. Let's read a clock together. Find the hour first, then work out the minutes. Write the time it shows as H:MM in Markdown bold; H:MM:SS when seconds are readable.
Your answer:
**5:37**
